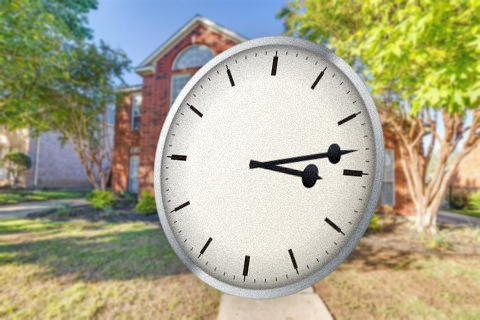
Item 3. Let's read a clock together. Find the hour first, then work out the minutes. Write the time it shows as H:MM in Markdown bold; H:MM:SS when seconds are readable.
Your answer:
**3:13**
